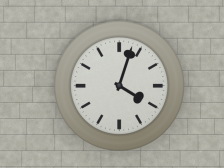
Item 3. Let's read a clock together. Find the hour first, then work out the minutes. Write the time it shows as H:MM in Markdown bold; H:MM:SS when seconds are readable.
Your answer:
**4:03**
